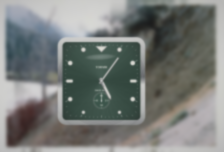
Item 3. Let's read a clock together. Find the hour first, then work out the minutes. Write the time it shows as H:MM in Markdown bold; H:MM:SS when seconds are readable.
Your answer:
**5:06**
